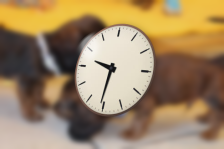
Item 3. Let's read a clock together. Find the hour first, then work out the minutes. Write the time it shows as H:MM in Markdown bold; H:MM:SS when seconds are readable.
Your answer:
**9:31**
